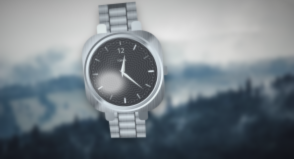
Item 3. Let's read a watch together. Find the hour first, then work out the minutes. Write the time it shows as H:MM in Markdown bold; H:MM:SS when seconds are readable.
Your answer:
**12:22**
